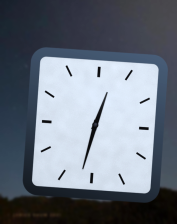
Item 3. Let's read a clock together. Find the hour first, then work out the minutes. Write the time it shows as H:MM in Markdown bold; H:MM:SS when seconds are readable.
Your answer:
**12:32**
